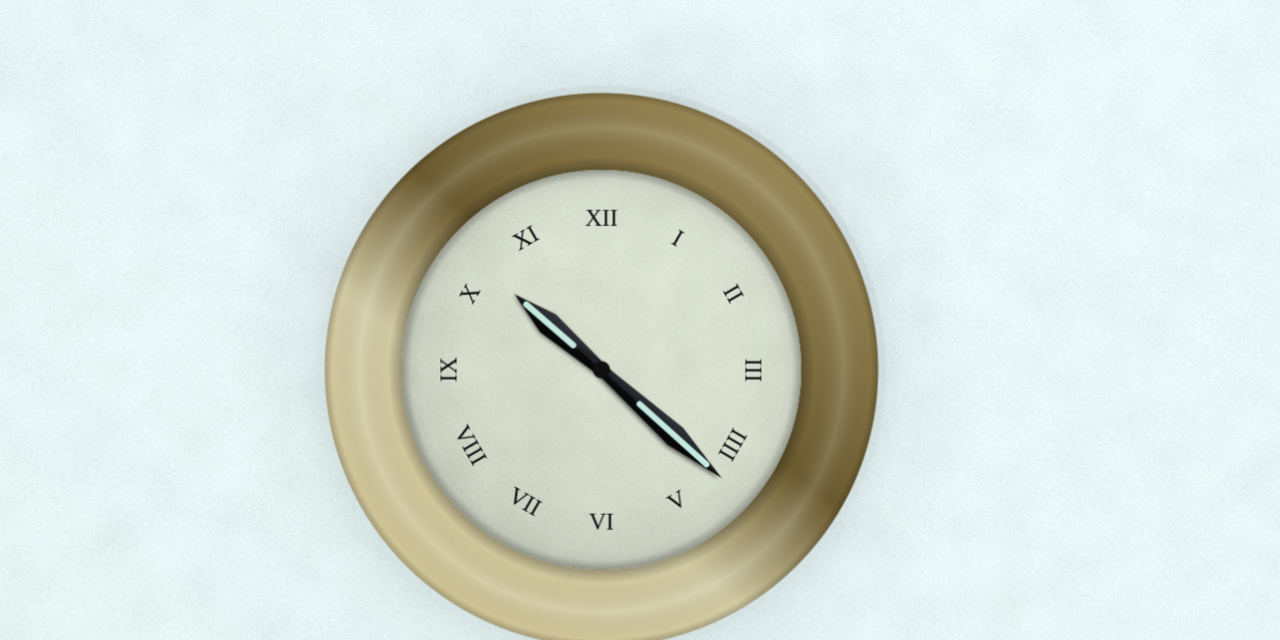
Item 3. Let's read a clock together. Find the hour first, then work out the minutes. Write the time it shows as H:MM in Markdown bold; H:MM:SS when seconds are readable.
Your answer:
**10:22**
